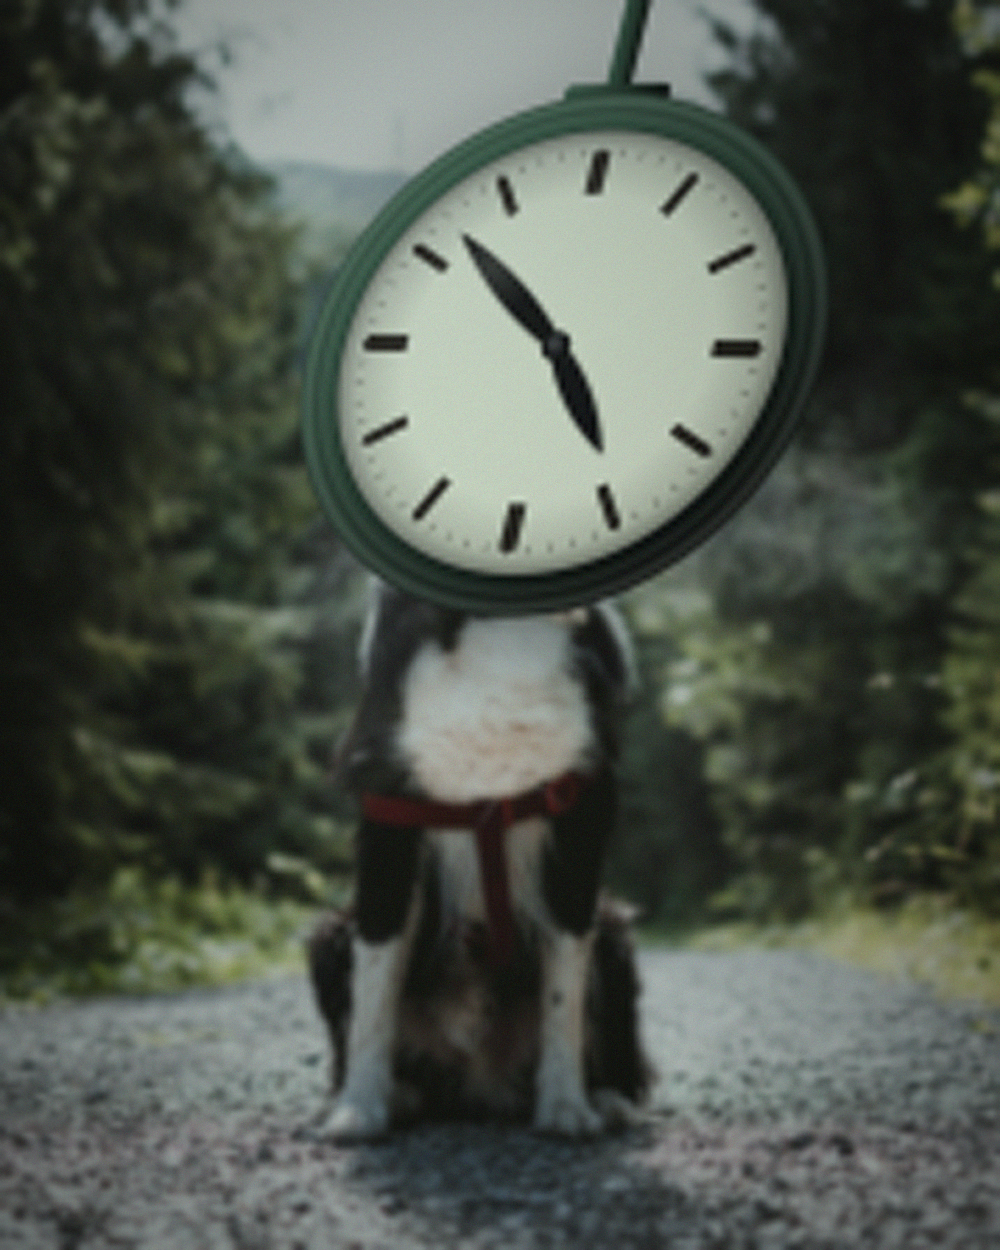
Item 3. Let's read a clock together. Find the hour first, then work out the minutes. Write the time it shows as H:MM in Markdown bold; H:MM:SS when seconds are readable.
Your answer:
**4:52**
